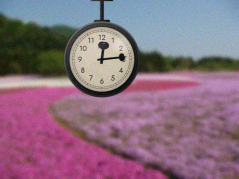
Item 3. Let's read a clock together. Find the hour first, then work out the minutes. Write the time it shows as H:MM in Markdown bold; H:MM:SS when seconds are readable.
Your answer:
**12:14**
